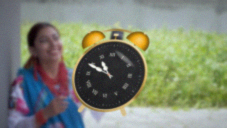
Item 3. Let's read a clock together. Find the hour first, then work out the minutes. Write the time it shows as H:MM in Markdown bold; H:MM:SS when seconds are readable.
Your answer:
**10:49**
